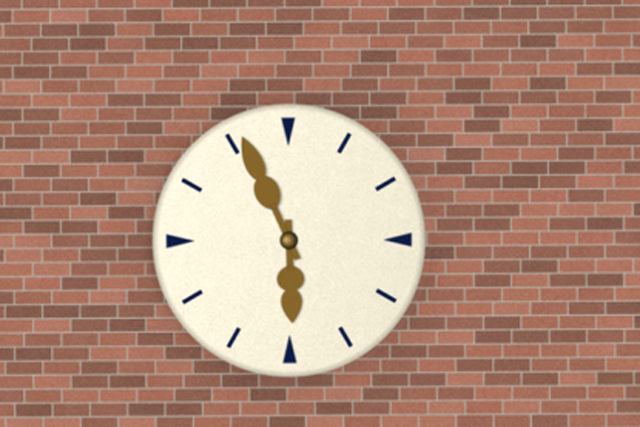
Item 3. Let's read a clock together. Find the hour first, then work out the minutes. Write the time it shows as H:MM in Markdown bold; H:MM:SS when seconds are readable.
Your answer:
**5:56**
